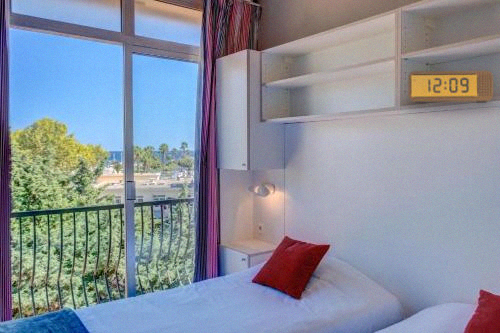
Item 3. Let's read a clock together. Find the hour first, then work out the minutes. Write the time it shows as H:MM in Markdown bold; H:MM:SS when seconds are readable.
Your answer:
**12:09**
